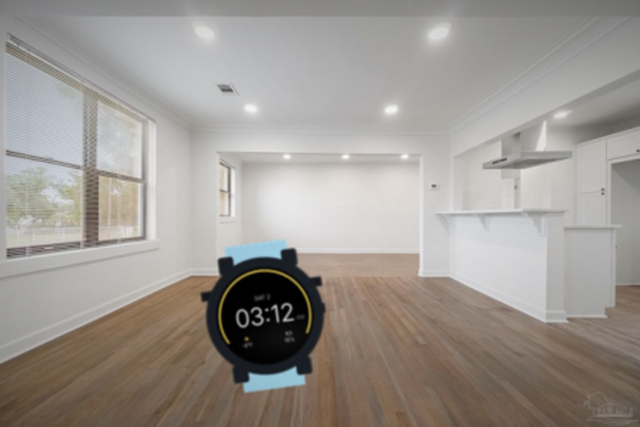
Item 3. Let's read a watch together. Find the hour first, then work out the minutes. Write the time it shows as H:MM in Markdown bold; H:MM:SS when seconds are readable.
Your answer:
**3:12**
